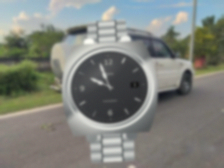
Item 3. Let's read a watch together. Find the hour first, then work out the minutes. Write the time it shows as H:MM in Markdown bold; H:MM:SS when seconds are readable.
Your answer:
**9:57**
